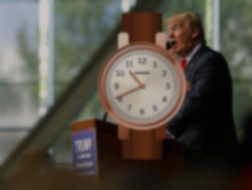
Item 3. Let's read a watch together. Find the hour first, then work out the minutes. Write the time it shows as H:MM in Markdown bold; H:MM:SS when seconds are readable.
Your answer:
**10:41**
